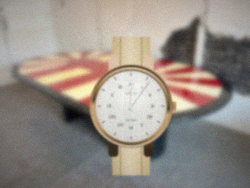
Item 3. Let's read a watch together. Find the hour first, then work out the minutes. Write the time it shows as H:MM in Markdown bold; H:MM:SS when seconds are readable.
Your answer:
**12:06**
